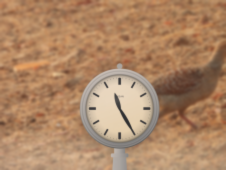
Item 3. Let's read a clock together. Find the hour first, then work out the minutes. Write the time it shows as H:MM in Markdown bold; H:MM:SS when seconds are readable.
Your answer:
**11:25**
